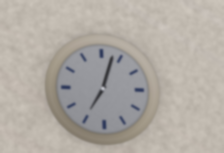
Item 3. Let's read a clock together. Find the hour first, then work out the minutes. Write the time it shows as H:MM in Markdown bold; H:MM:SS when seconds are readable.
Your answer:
**7:03**
